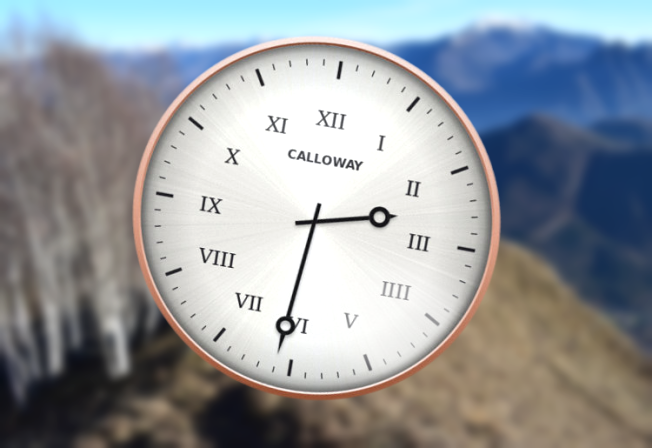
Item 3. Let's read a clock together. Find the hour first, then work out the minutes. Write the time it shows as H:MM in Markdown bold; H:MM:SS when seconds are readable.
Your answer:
**2:31**
